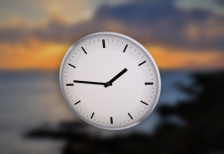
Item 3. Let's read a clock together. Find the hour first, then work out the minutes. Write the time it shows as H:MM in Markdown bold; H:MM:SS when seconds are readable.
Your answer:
**1:46**
